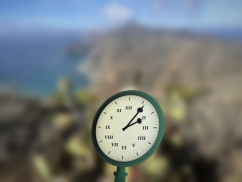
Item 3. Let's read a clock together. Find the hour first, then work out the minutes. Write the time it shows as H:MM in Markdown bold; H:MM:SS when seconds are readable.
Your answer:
**2:06**
